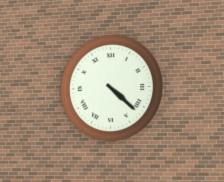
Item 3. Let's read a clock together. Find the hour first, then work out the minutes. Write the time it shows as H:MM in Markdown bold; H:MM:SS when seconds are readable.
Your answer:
**4:22**
